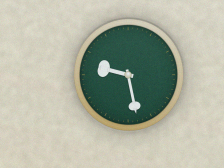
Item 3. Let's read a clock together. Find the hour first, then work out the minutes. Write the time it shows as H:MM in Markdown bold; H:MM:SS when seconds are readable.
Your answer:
**9:28**
